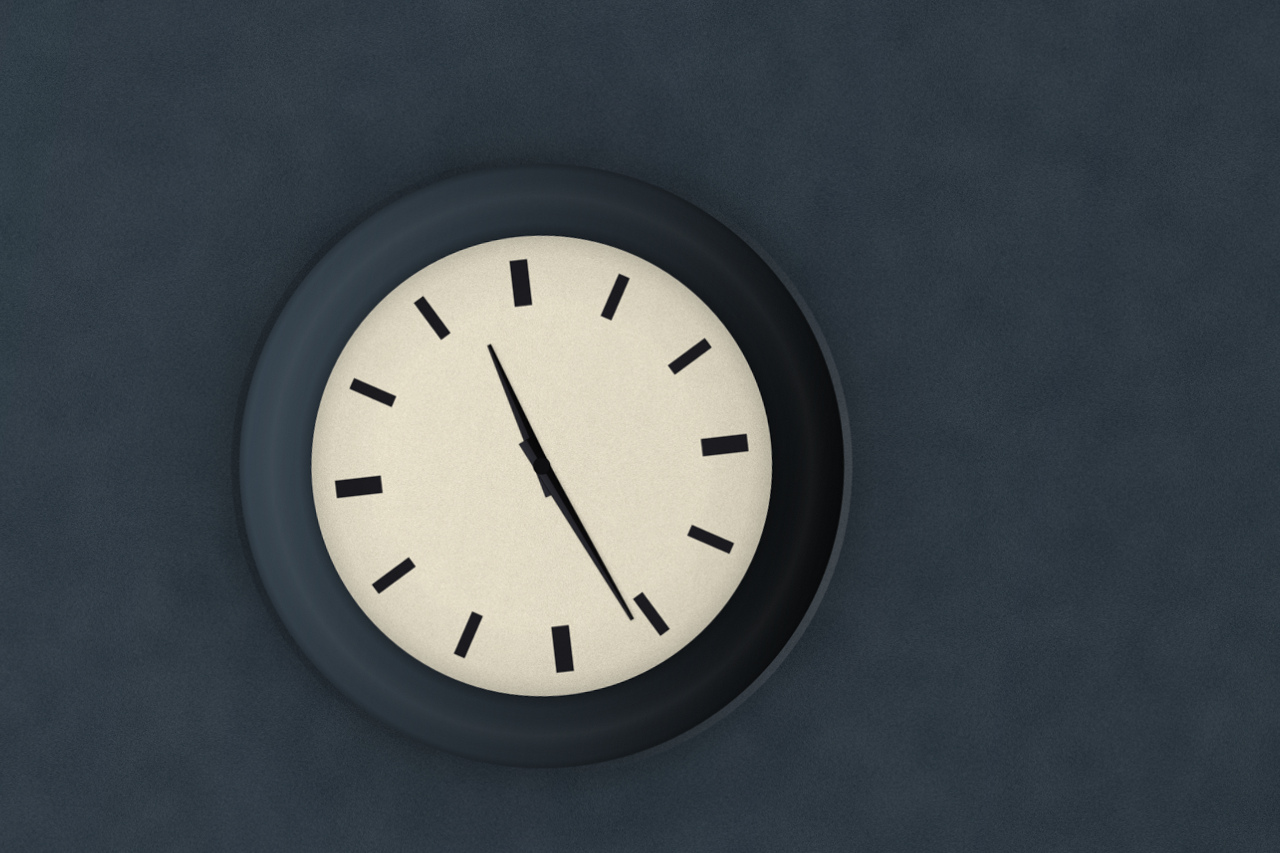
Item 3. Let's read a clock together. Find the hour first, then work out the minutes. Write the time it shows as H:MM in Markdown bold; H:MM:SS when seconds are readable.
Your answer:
**11:26**
